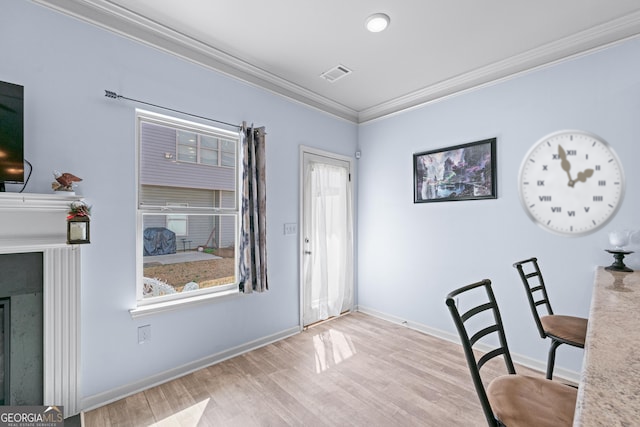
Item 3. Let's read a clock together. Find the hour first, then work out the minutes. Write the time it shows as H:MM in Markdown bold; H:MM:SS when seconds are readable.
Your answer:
**1:57**
